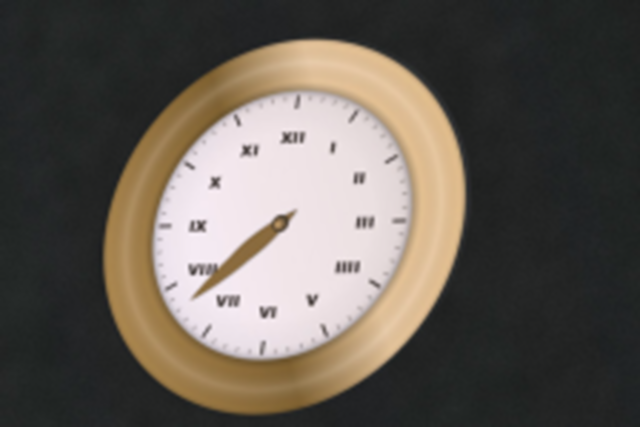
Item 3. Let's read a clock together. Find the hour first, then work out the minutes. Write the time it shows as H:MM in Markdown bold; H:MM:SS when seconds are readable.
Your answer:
**7:38**
